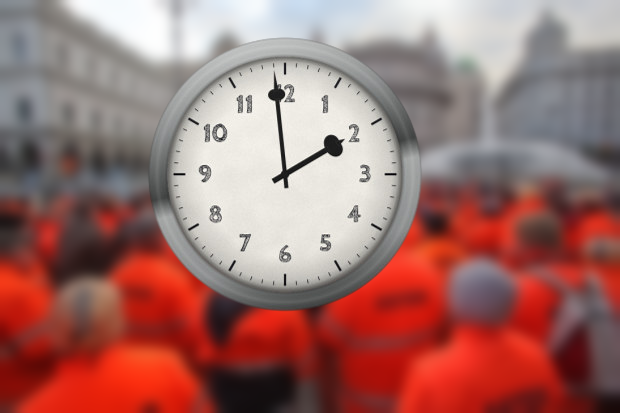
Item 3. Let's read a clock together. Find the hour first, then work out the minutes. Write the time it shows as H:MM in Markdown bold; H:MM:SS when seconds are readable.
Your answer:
**1:59**
